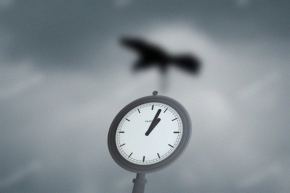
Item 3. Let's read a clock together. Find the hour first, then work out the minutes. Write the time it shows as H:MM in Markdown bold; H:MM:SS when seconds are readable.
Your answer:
**1:03**
